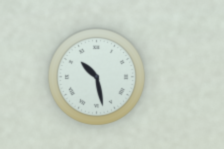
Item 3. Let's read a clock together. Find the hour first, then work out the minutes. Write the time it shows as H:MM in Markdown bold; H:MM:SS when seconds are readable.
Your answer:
**10:28**
